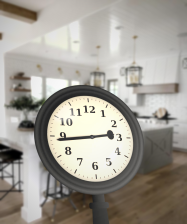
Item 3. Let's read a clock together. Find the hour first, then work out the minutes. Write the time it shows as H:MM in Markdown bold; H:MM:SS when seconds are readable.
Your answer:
**2:44**
